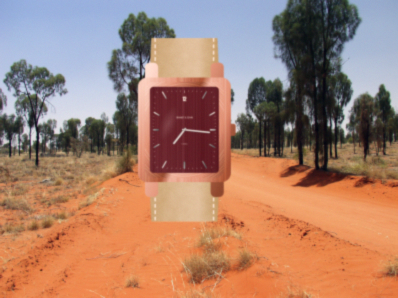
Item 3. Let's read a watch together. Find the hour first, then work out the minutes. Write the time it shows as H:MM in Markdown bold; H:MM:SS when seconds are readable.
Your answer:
**7:16**
